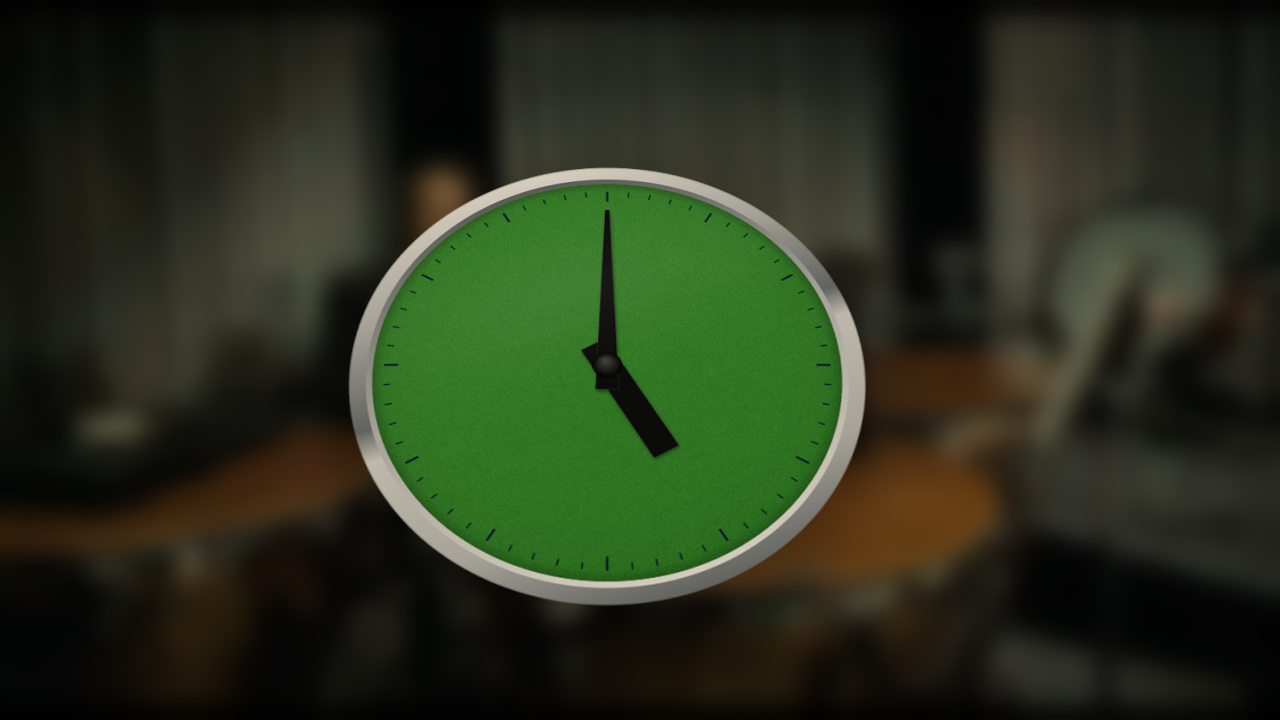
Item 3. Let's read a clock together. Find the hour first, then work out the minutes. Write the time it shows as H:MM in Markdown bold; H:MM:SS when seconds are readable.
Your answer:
**5:00**
